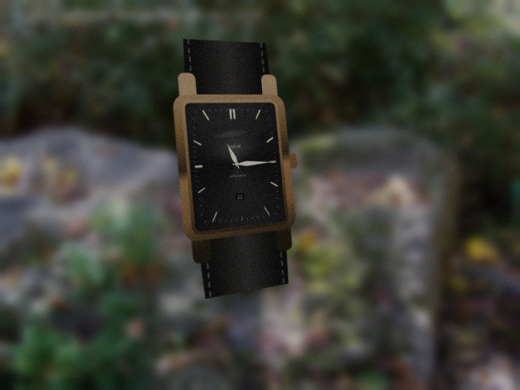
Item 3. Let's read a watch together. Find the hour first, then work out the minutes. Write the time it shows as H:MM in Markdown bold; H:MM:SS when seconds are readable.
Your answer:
**11:15**
